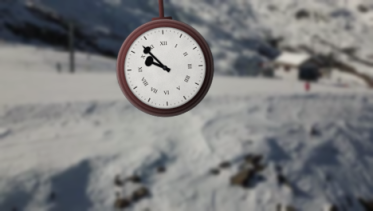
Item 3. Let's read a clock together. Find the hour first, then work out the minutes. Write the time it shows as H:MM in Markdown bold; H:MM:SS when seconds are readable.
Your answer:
**9:53**
